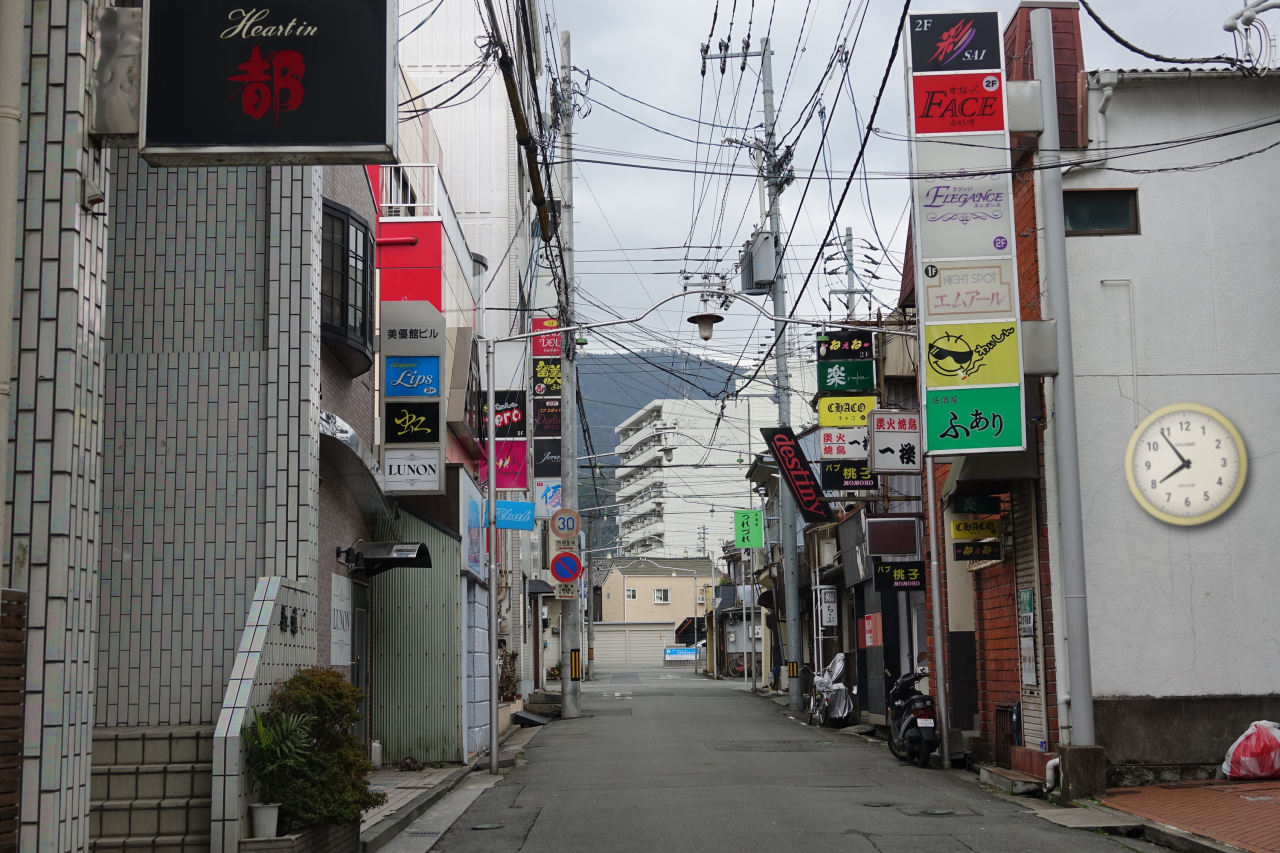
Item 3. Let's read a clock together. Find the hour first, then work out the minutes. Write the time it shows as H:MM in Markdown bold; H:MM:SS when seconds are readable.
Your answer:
**7:54**
